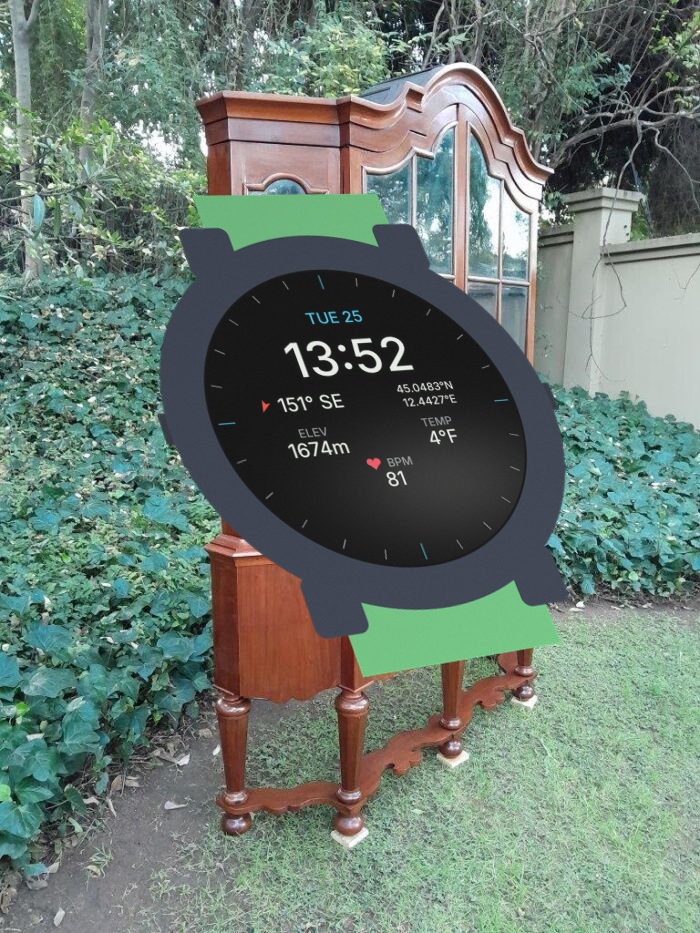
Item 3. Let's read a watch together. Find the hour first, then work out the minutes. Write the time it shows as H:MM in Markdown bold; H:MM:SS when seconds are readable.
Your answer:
**13:52**
